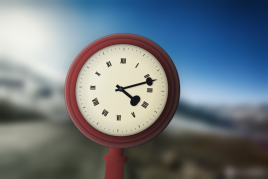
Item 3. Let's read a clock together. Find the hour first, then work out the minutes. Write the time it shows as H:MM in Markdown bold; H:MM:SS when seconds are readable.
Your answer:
**4:12**
